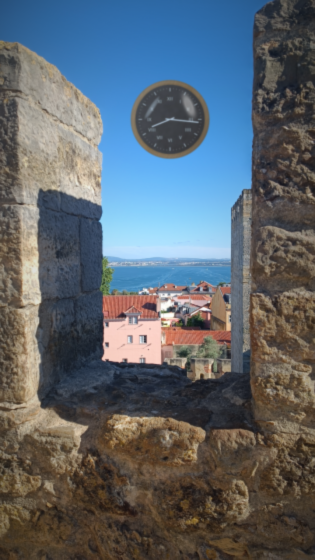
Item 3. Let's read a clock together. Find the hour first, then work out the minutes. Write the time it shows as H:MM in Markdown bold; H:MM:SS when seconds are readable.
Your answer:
**8:16**
